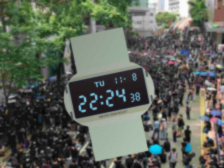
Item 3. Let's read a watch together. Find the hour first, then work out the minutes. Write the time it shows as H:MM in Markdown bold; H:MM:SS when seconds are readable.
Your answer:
**22:24**
